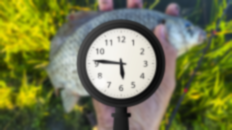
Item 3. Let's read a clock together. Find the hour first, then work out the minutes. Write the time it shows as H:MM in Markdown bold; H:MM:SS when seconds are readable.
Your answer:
**5:46**
